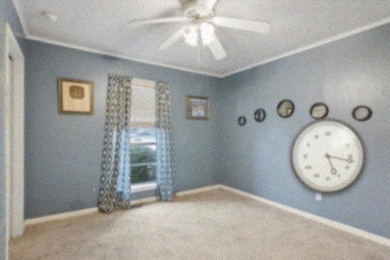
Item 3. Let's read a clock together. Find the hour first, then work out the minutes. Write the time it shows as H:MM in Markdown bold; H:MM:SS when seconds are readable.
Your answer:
**5:17**
